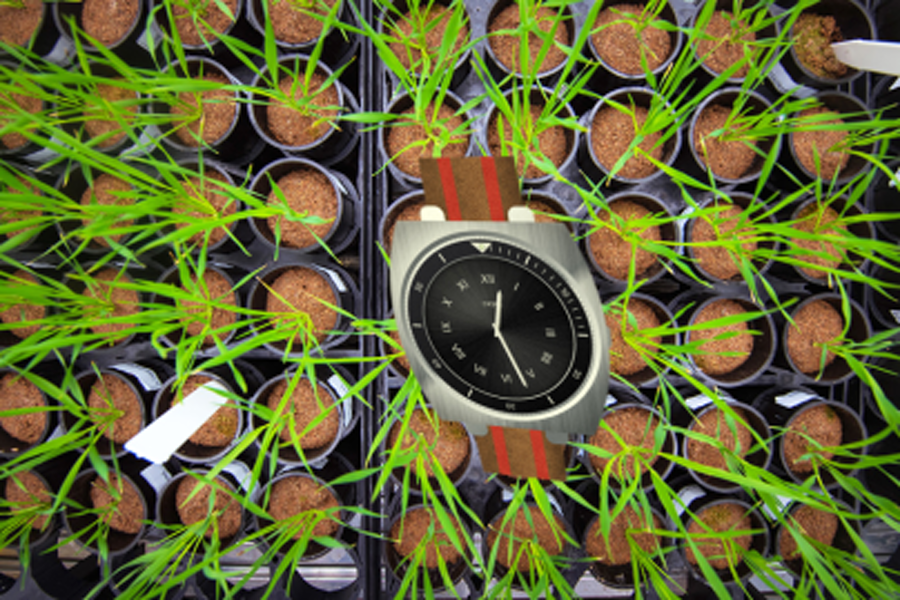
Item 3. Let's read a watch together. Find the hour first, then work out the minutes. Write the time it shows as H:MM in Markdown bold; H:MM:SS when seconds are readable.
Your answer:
**12:27**
